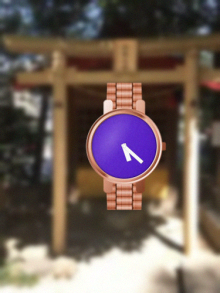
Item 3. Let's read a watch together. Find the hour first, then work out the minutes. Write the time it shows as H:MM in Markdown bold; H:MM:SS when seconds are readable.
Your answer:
**5:22**
